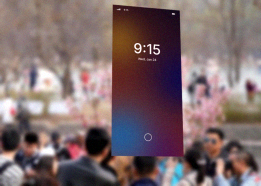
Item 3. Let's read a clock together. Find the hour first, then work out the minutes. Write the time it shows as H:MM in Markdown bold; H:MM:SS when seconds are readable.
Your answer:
**9:15**
